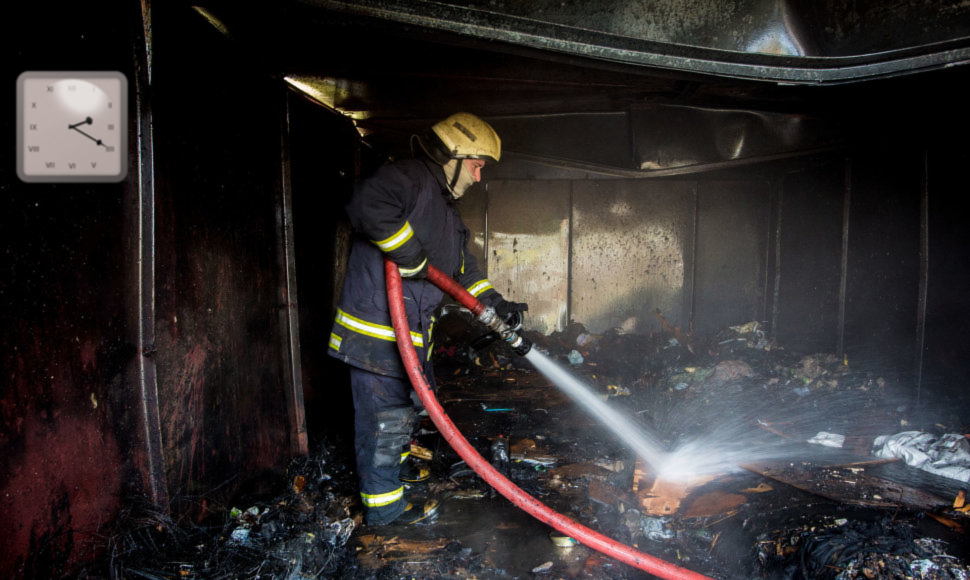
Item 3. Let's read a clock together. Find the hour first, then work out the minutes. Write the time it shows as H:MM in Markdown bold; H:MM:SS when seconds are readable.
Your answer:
**2:20**
